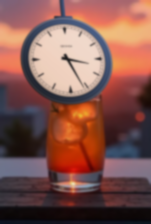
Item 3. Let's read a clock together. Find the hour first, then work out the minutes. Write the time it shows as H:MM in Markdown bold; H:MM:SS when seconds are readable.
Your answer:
**3:26**
